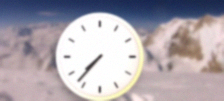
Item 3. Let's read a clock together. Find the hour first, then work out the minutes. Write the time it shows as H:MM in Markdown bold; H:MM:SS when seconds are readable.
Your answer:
**7:37**
